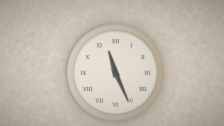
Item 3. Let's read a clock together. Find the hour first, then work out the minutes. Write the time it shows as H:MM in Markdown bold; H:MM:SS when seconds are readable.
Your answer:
**11:26**
